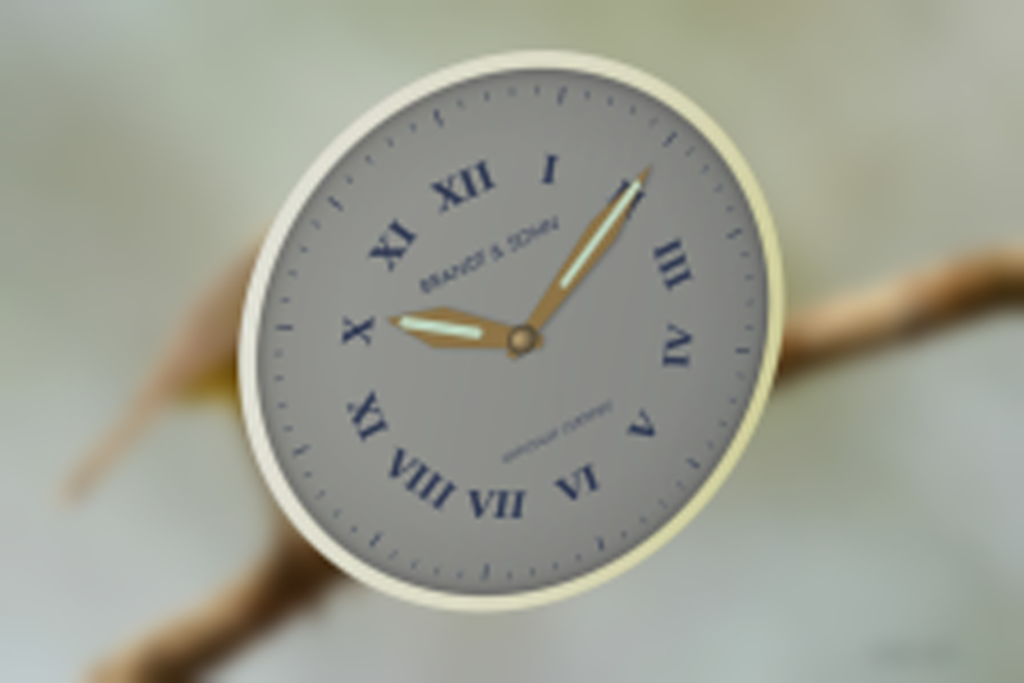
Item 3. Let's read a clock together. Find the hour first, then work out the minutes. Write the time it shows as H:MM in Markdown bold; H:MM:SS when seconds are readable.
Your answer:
**10:10**
